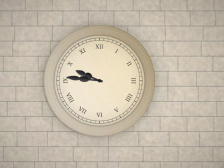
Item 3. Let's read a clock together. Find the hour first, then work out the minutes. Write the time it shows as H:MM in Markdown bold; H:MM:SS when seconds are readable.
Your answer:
**9:46**
